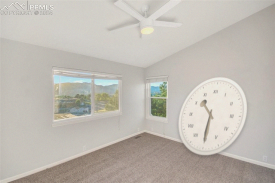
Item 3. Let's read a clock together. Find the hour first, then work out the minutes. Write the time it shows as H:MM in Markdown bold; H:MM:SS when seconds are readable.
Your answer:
**10:30**
